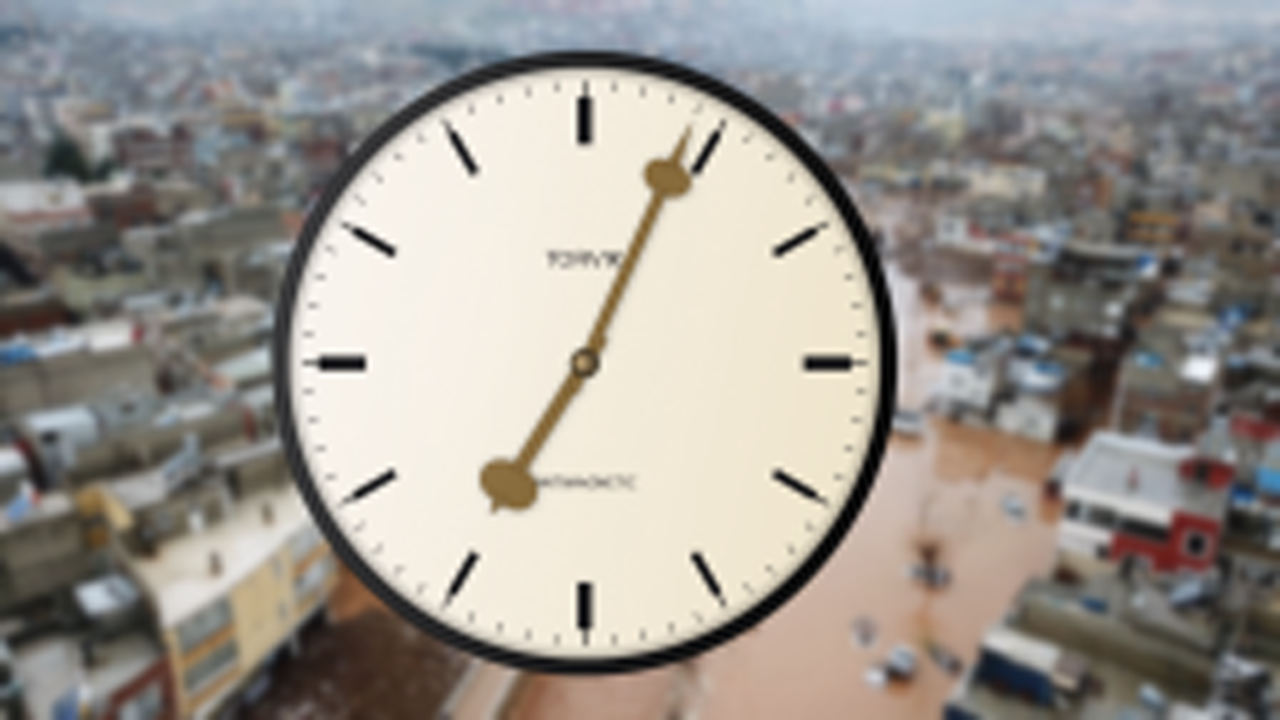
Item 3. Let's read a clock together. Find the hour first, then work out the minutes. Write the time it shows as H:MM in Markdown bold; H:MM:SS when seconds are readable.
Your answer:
**7:04**
